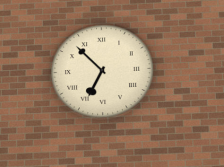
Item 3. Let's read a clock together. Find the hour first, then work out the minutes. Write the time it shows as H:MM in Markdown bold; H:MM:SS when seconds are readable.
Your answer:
**6:53**
